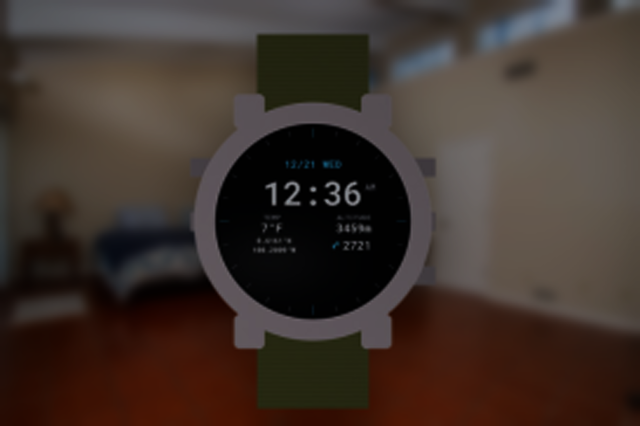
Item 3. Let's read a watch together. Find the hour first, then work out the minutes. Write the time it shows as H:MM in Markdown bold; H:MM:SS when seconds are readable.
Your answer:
**12:36**
